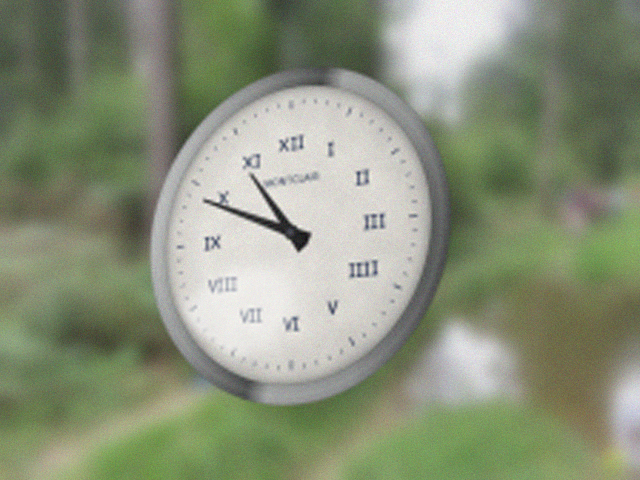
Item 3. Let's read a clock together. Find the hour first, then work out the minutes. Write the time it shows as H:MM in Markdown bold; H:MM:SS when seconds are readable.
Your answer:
**10:49**
